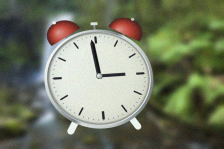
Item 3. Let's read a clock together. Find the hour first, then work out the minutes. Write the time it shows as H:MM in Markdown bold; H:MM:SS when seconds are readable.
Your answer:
**2:59**
